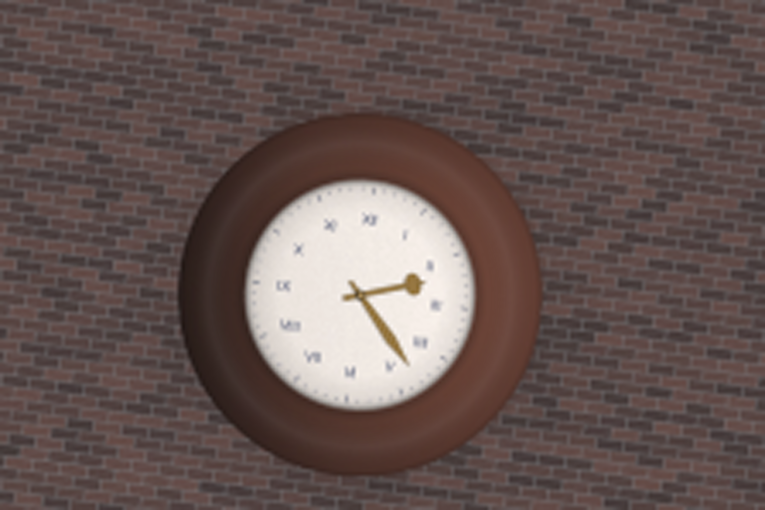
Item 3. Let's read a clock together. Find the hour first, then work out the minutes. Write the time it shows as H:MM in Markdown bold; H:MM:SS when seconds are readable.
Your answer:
**2:23**
